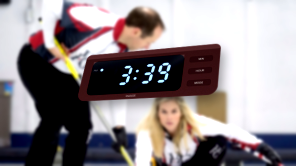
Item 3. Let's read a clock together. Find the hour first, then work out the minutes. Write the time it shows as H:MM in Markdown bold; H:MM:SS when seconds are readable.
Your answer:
**3:39**
